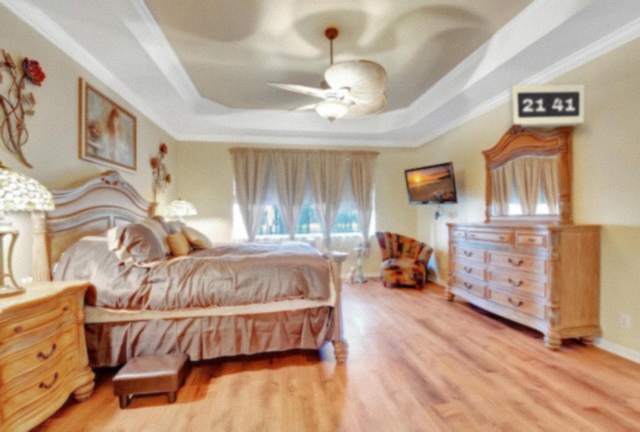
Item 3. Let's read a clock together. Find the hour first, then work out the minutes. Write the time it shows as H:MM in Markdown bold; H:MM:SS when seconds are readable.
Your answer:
**21:41**
